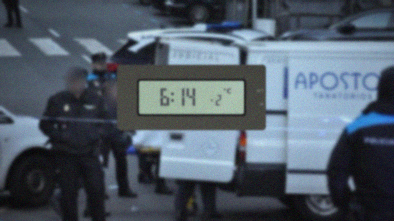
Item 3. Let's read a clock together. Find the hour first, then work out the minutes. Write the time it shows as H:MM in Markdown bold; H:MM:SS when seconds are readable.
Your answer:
**6:14**
